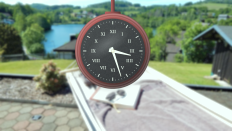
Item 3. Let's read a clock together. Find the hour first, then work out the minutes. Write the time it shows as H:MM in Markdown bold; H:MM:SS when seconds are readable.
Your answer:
**3:27**
